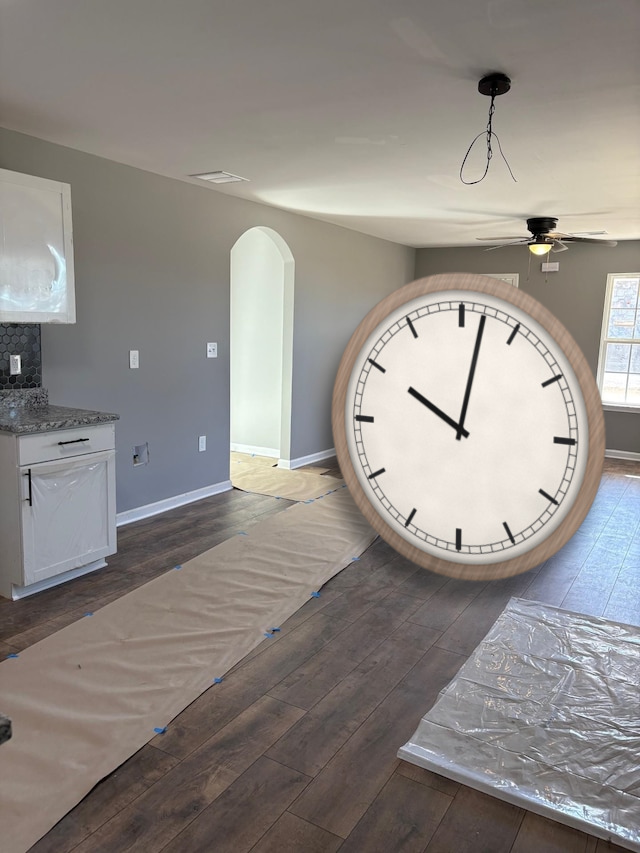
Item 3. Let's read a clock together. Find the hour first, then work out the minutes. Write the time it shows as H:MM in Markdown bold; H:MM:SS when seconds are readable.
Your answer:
**10:02**
